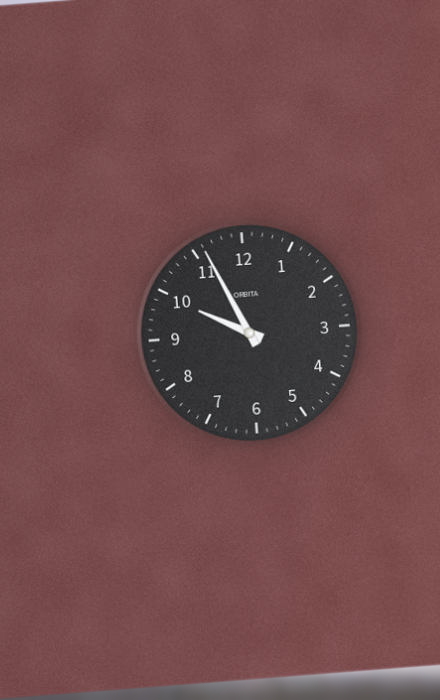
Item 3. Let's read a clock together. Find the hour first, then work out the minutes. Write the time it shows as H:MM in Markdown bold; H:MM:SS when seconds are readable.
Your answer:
**9:56**
